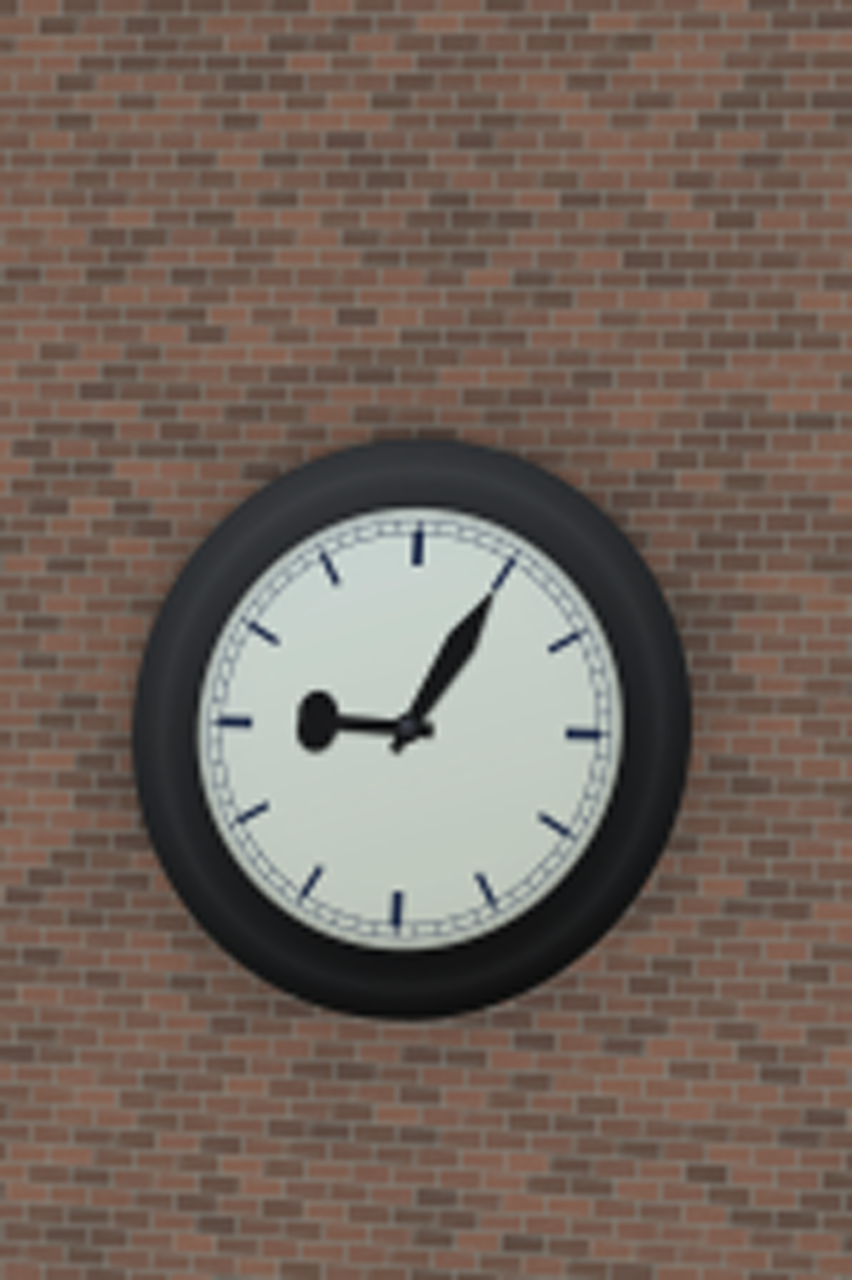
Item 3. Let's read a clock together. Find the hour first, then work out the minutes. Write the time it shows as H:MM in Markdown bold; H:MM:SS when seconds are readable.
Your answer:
**9:05**
